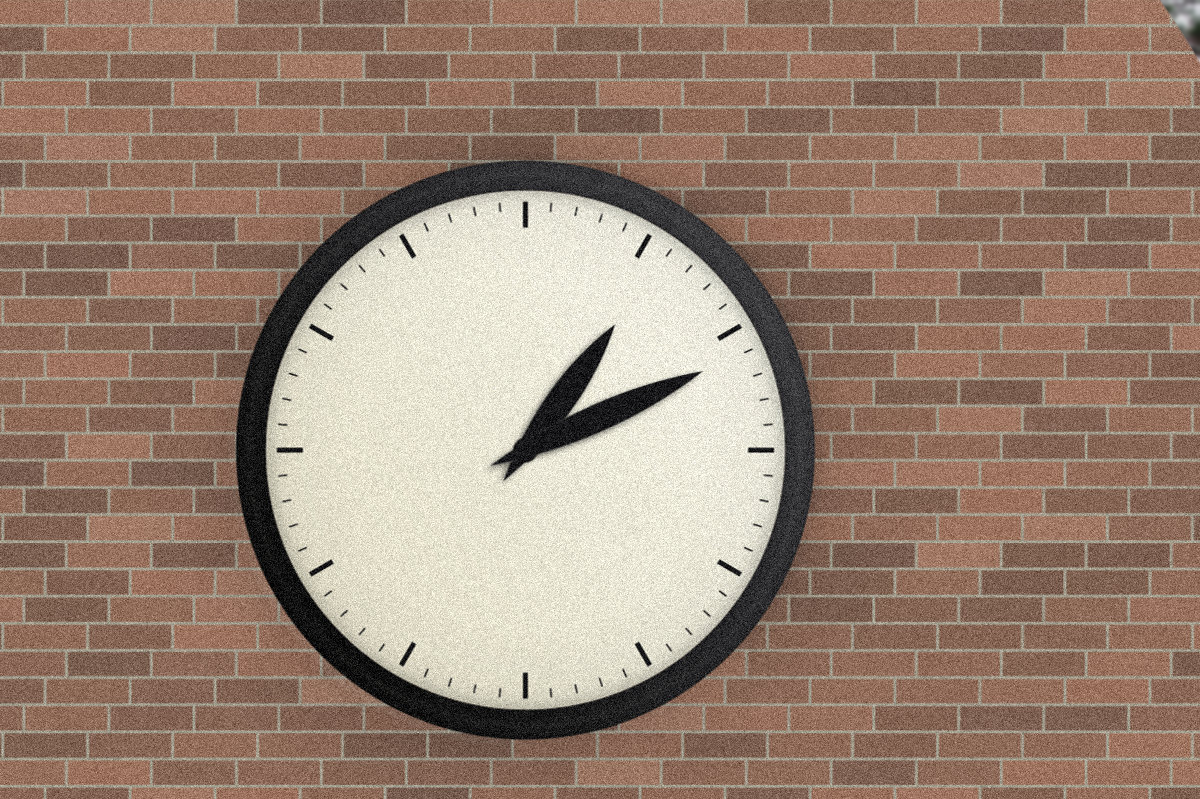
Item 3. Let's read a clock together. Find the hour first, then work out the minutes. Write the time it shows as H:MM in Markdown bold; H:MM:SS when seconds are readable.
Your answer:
**1:11**
